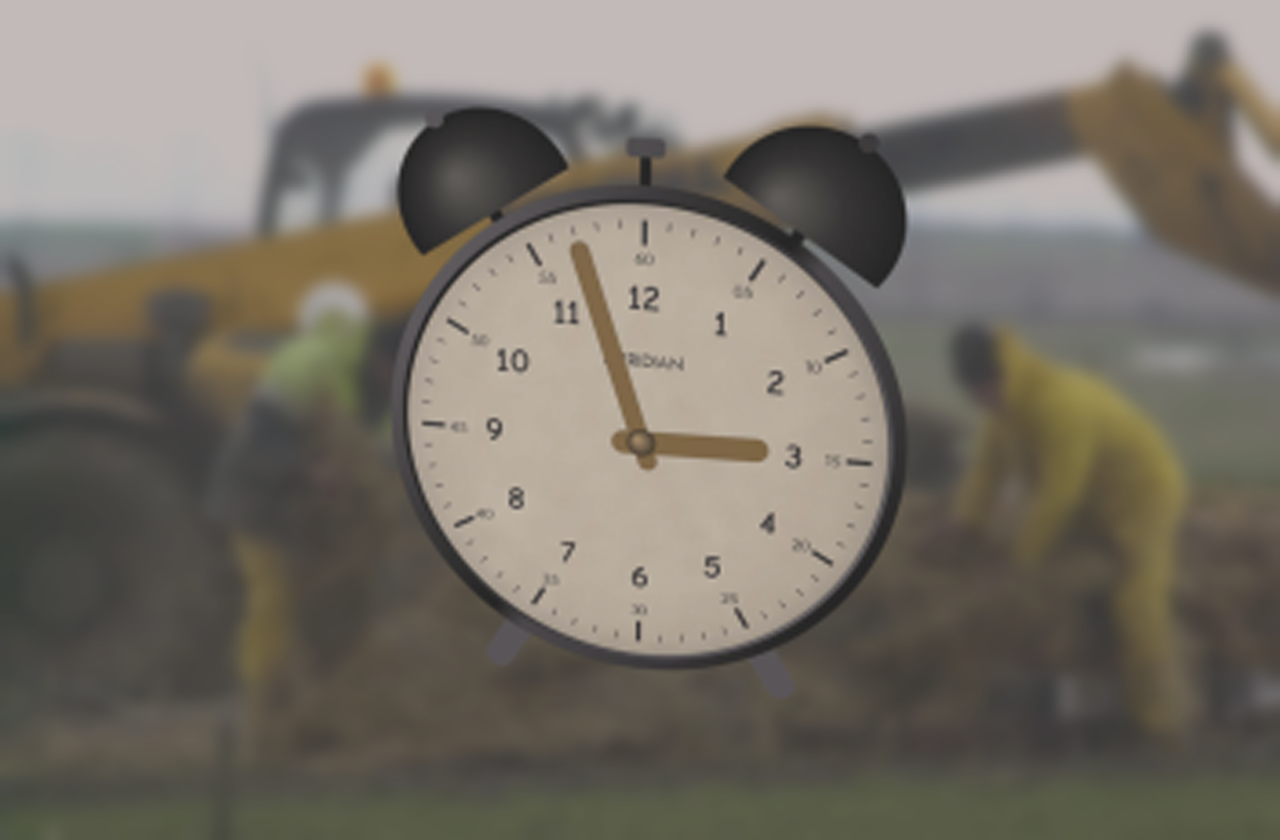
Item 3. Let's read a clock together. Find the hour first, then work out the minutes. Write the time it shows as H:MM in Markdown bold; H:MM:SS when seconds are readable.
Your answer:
**2:57**
